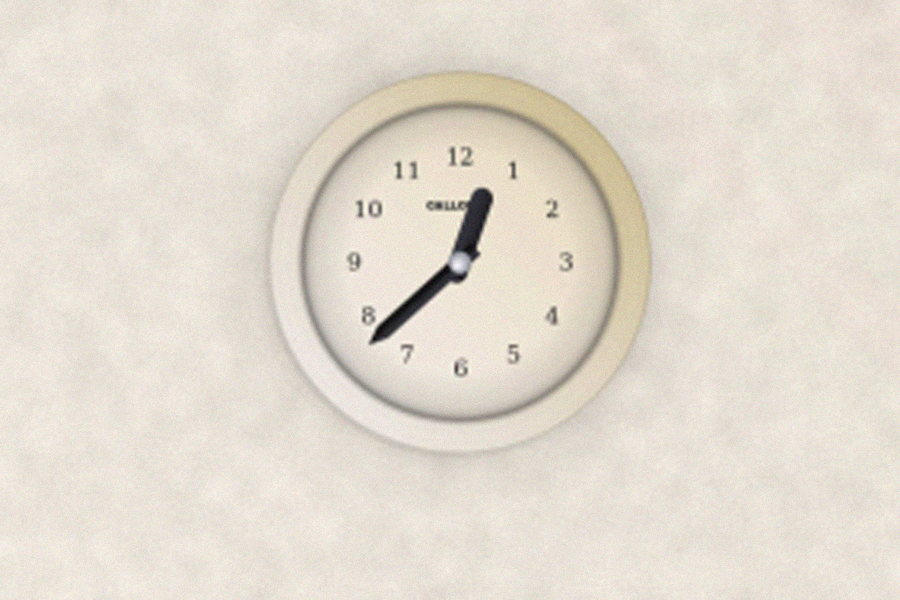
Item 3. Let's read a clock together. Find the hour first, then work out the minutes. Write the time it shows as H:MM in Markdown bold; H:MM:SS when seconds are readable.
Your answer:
**12:38**
